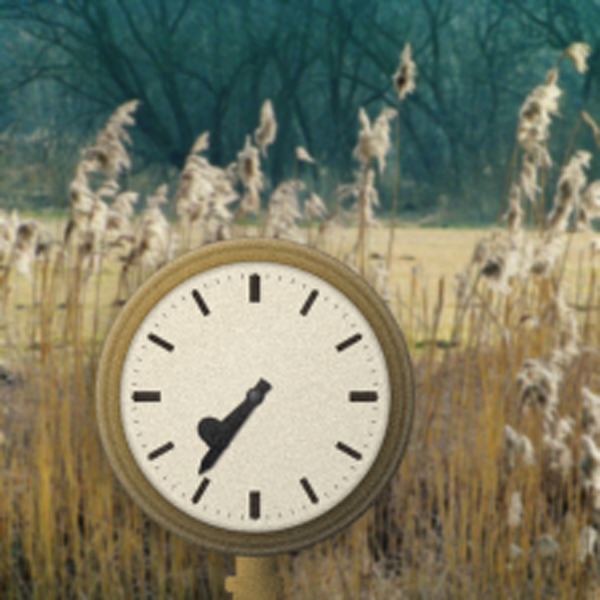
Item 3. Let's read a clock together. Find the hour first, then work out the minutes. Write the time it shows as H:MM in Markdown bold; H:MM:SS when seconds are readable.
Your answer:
**7:36**
